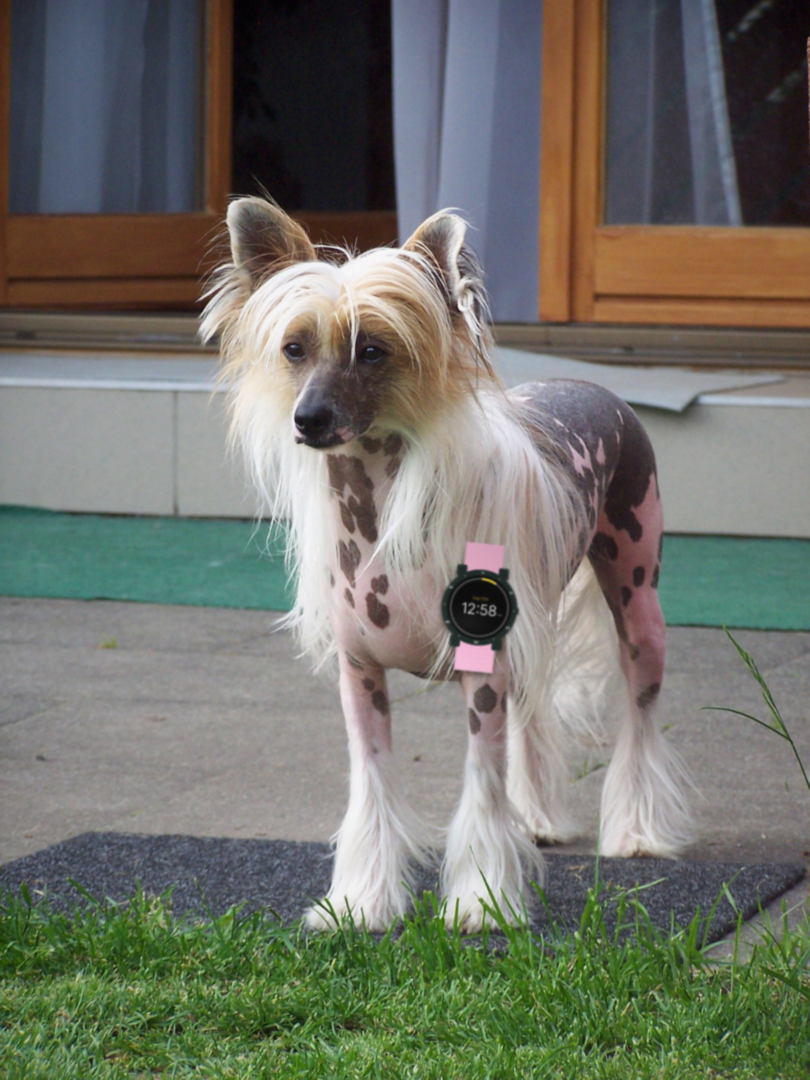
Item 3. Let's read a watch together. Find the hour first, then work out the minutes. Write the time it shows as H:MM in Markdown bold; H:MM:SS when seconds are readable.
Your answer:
**12:58**
